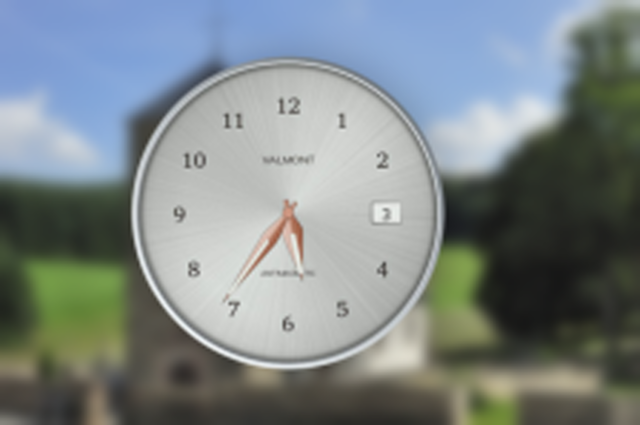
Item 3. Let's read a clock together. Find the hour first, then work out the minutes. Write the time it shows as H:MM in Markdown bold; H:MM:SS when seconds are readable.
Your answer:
**5:36**
